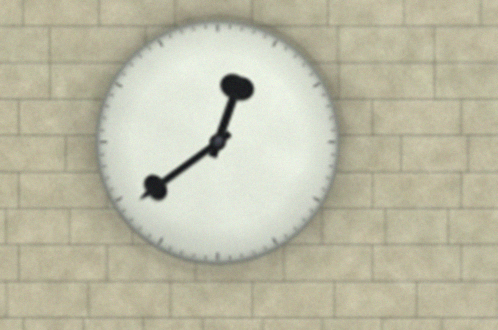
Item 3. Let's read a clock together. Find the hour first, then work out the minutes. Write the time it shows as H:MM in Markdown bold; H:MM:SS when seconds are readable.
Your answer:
**12:39**
